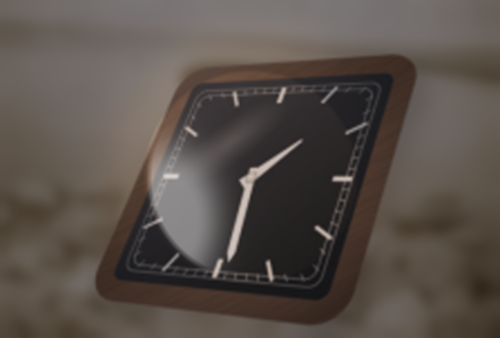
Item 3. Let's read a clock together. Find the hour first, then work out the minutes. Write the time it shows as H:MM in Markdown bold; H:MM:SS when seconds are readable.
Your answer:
**1:29**
